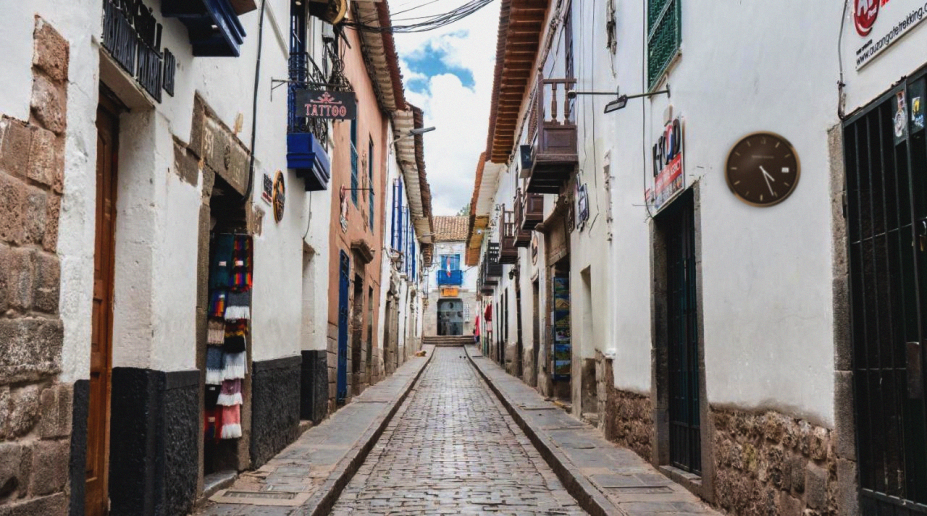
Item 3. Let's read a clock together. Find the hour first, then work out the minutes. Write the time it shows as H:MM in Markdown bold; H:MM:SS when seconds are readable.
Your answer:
**4:26**
